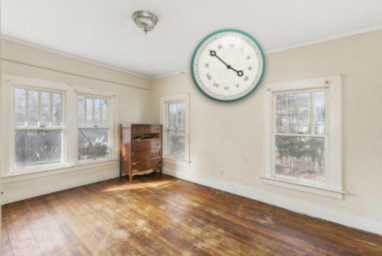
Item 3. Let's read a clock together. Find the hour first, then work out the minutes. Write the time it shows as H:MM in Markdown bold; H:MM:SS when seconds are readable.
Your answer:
**3:51**
